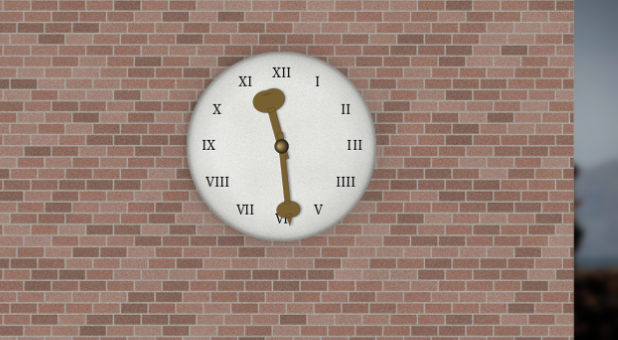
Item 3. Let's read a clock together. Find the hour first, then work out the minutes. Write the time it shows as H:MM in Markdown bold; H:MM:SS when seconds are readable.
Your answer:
**11:29**
